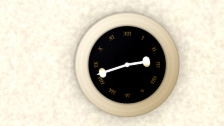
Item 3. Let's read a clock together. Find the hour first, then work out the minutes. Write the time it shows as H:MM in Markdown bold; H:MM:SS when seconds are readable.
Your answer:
**2:42**
